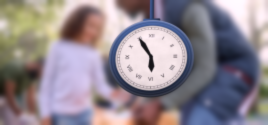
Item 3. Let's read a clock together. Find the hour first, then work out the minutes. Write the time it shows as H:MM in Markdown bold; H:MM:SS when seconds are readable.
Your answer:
**5:55**
